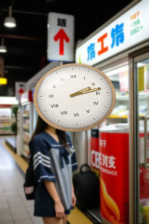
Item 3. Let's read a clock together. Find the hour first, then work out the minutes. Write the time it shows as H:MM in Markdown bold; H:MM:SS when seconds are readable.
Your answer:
**2:13**
